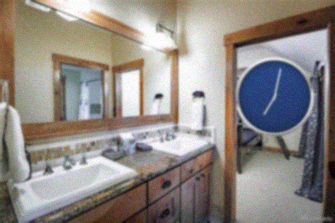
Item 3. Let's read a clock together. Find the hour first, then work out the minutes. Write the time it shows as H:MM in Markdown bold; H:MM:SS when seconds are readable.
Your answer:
**7:02**
